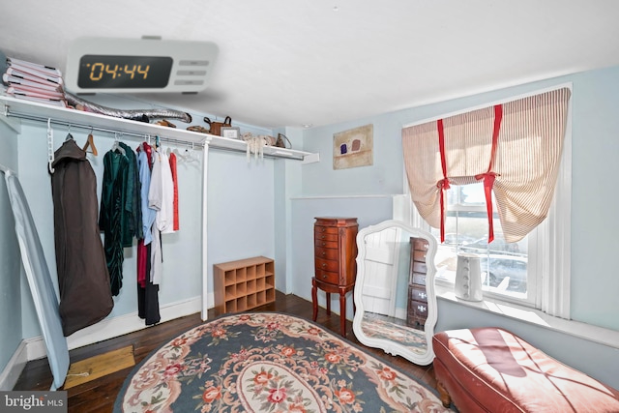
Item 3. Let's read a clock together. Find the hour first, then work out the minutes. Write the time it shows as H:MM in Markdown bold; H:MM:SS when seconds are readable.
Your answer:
**4:44**
